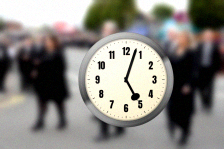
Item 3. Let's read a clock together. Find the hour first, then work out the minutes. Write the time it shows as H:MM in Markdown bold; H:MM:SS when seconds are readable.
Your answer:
**5:03**
